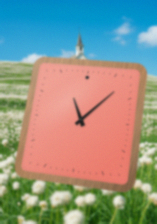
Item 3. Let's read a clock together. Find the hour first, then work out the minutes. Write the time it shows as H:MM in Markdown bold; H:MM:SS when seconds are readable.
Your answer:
**11:07**
